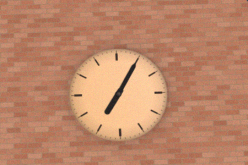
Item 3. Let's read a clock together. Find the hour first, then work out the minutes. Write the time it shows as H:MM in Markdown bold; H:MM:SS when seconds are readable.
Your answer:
**7:05**
